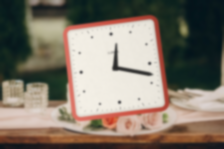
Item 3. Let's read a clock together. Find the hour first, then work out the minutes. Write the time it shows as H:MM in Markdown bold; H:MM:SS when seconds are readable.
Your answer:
**12:18**
